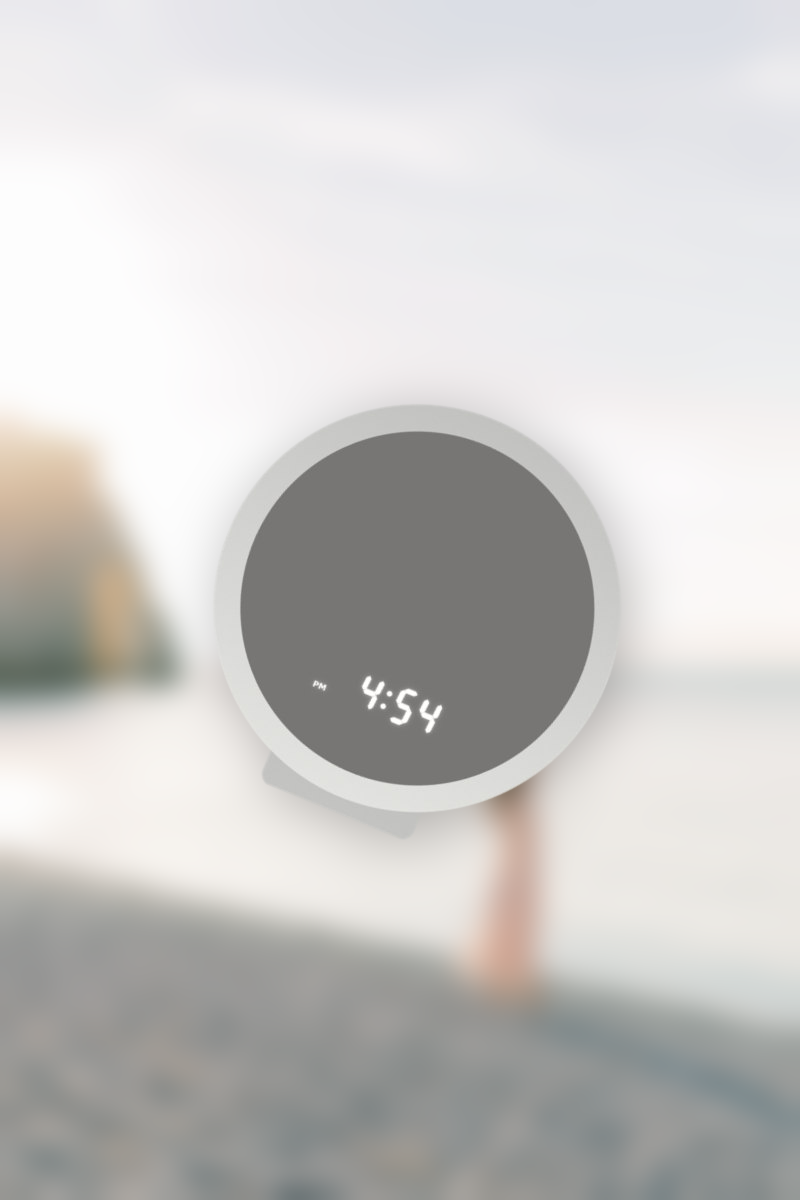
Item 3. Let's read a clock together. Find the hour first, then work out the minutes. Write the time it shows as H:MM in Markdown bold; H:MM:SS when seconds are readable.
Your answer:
**4:54**
